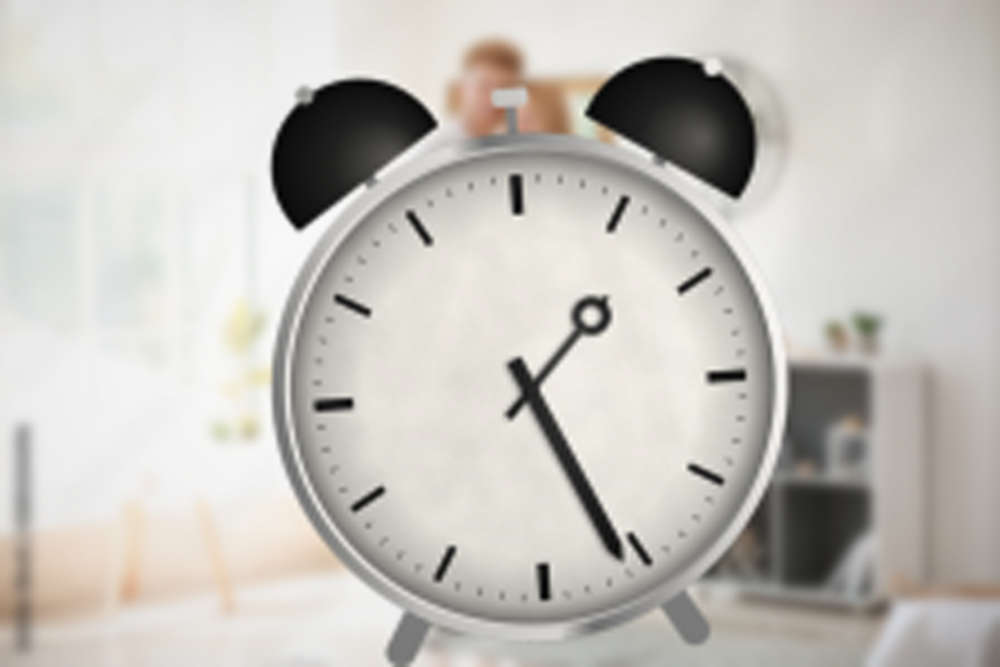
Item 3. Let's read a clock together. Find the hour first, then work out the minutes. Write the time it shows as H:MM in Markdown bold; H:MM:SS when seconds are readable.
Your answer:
**1:26**
